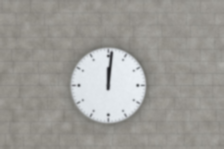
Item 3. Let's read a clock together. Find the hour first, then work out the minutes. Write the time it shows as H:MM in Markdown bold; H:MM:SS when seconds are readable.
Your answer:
**12:01**
